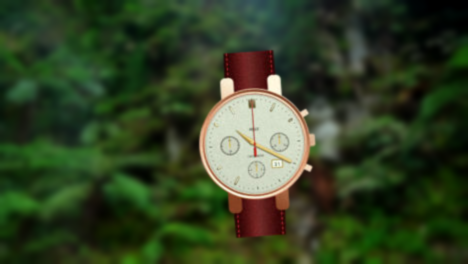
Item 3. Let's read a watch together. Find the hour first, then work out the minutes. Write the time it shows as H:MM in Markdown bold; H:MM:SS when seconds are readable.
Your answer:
**10:20**
